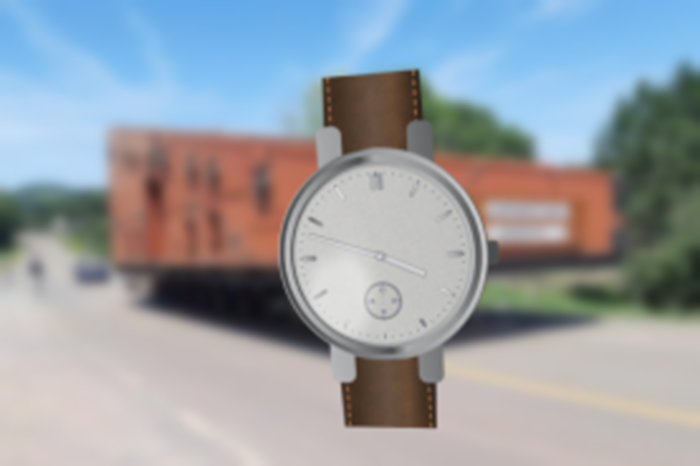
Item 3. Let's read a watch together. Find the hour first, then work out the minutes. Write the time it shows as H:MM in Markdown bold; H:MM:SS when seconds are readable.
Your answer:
**3:48**
